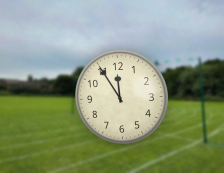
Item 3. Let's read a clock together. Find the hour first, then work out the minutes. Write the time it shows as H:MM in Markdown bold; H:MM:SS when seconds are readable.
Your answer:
**11:55**
